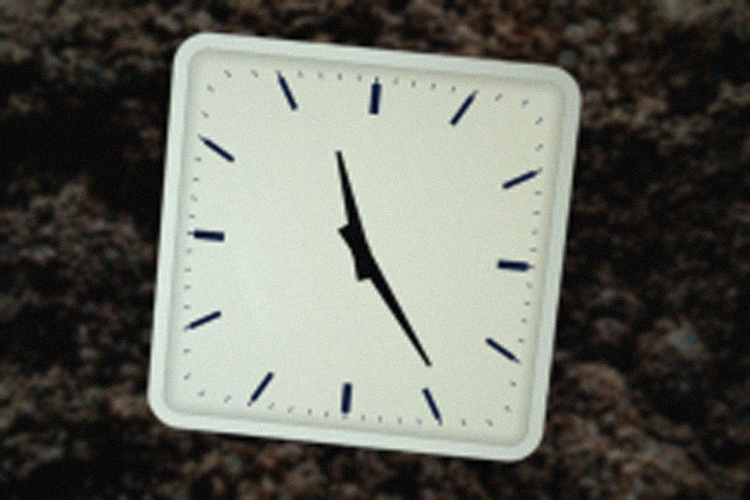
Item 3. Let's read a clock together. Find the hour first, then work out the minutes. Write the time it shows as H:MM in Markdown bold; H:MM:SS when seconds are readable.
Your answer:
**11:24**
